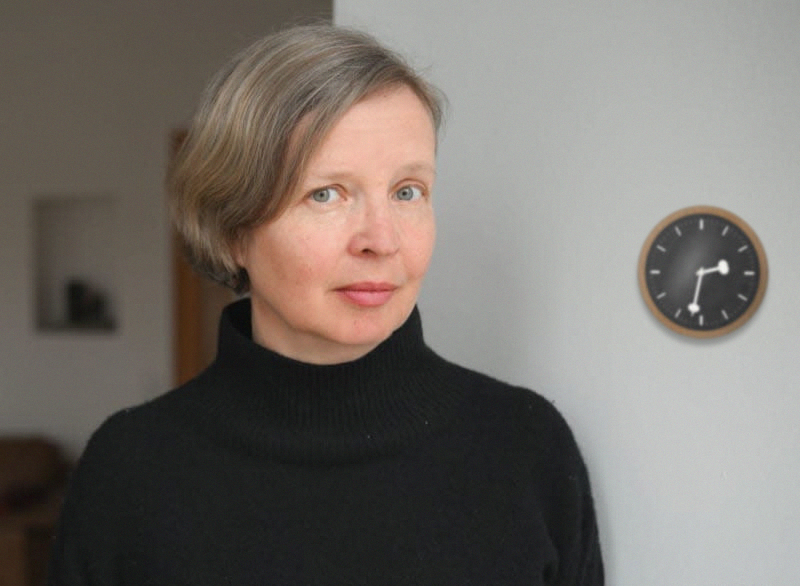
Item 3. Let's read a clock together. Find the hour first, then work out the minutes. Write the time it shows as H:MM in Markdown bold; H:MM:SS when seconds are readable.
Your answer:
**2:32**
